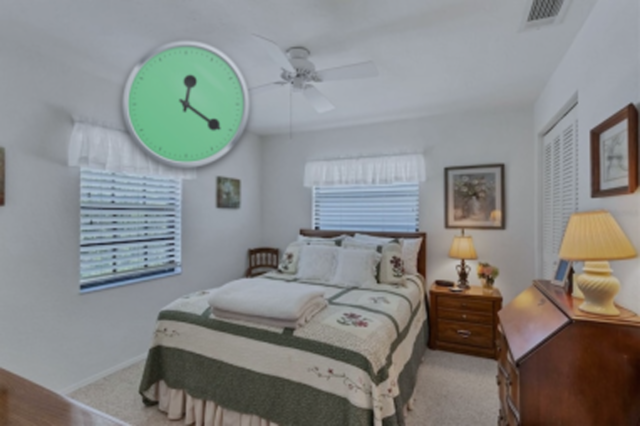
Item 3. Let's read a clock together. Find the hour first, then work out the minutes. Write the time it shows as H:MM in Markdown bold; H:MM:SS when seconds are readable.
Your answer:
**12:21**
